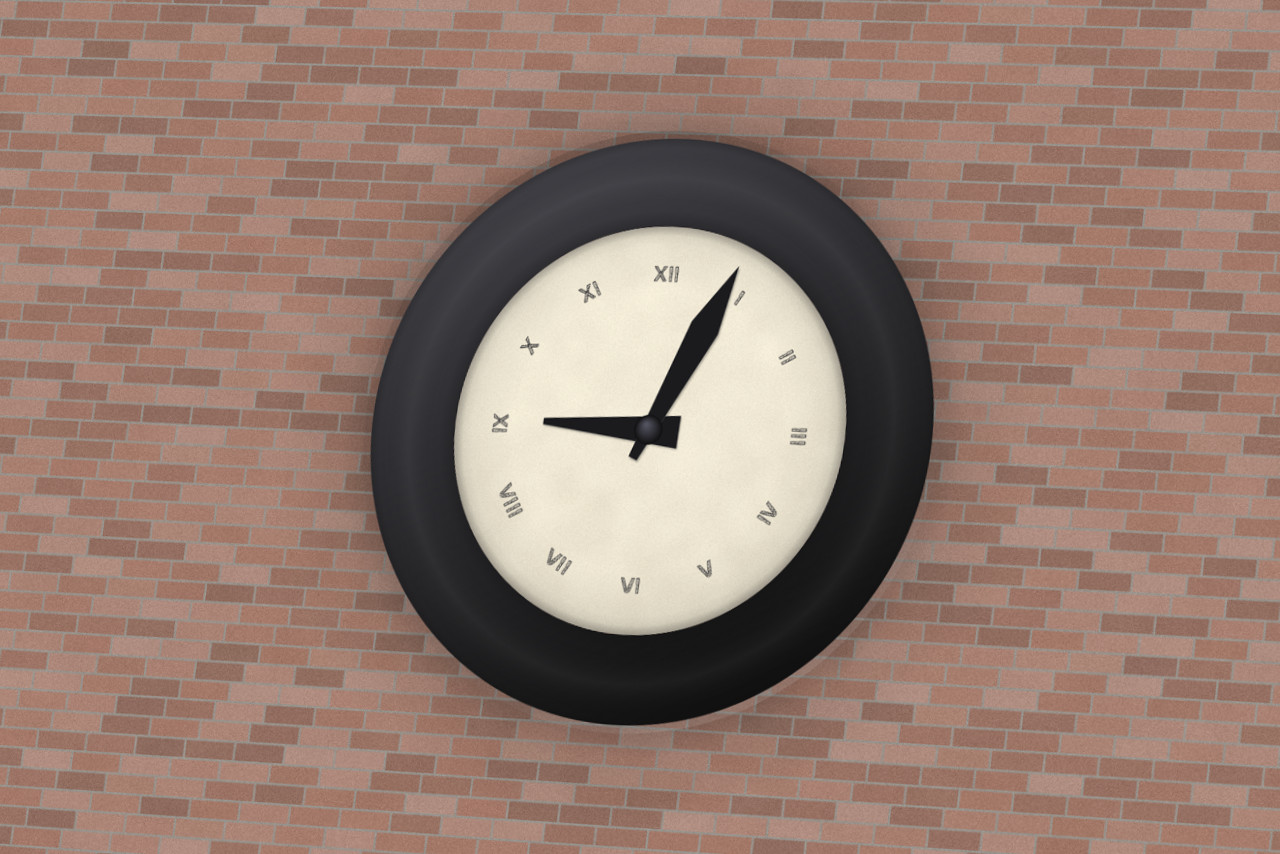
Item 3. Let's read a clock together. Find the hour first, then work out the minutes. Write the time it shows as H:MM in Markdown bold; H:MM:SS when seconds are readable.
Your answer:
**9:04**
